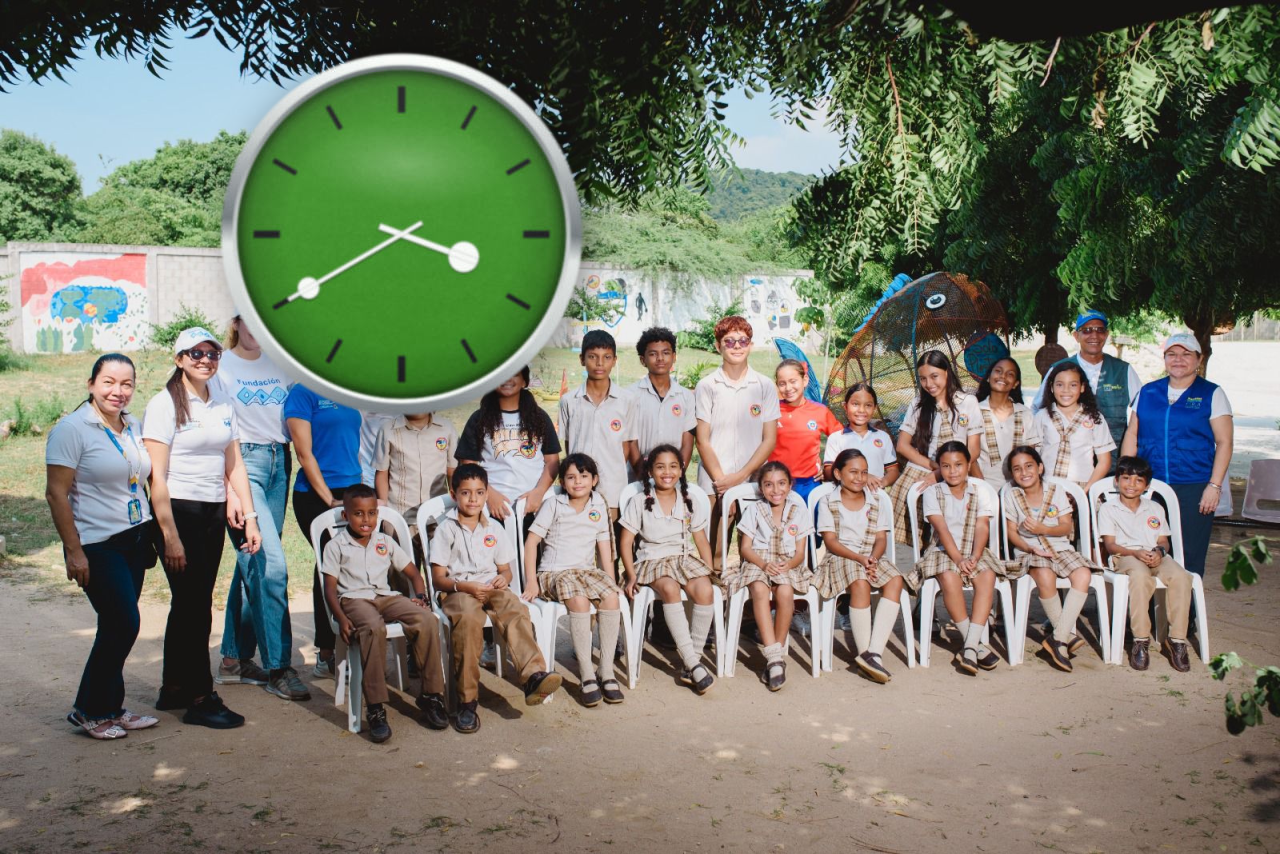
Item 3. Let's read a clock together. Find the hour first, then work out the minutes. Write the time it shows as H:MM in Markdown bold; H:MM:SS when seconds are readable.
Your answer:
**3:40**
